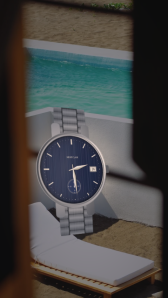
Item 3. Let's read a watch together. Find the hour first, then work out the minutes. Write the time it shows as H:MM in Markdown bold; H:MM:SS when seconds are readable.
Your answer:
**2:29**
